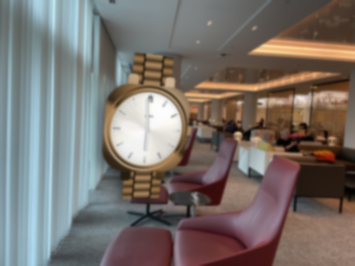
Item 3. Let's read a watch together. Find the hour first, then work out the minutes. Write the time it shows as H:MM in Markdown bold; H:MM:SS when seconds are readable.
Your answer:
**5:59**
